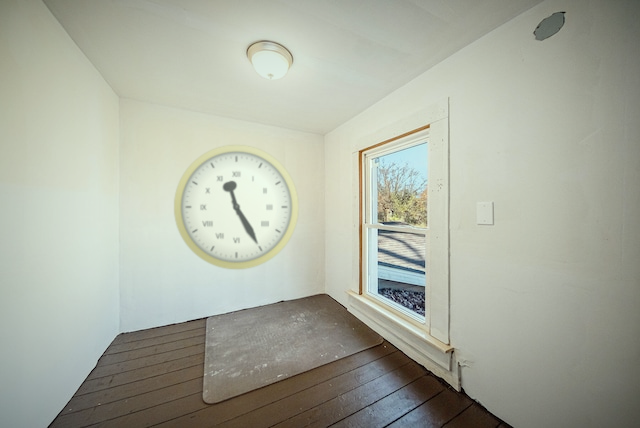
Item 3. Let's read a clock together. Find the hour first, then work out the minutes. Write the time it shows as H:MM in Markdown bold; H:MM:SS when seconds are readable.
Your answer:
**11:25**
